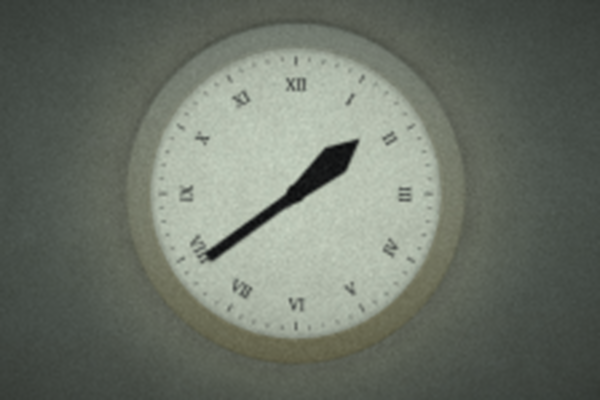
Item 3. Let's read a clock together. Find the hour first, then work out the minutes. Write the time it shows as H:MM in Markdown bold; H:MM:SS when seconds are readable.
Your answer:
**1:39**
